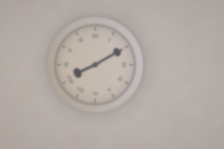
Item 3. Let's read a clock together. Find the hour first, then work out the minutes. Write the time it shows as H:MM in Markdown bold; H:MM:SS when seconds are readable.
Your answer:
**8:10**
